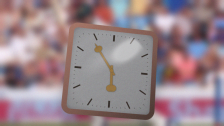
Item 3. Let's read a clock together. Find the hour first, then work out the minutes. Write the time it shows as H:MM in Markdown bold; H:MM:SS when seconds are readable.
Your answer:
**5:54**
